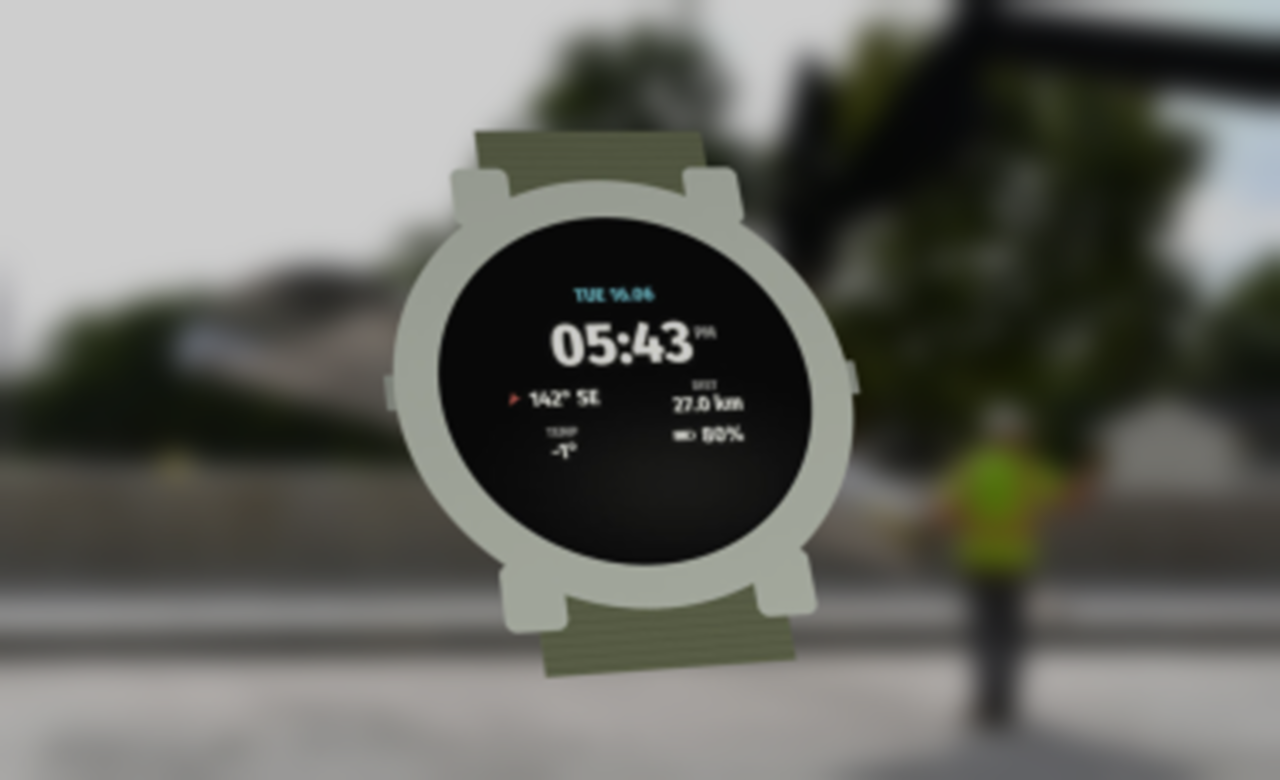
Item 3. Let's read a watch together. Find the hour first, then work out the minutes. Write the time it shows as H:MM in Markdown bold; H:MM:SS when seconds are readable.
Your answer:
**5:43**
